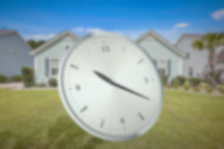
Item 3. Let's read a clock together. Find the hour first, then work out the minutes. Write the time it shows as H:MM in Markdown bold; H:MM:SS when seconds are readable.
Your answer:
**10:20**
